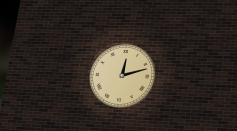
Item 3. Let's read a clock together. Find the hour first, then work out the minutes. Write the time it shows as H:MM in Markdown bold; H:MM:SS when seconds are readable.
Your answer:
**12:12**
